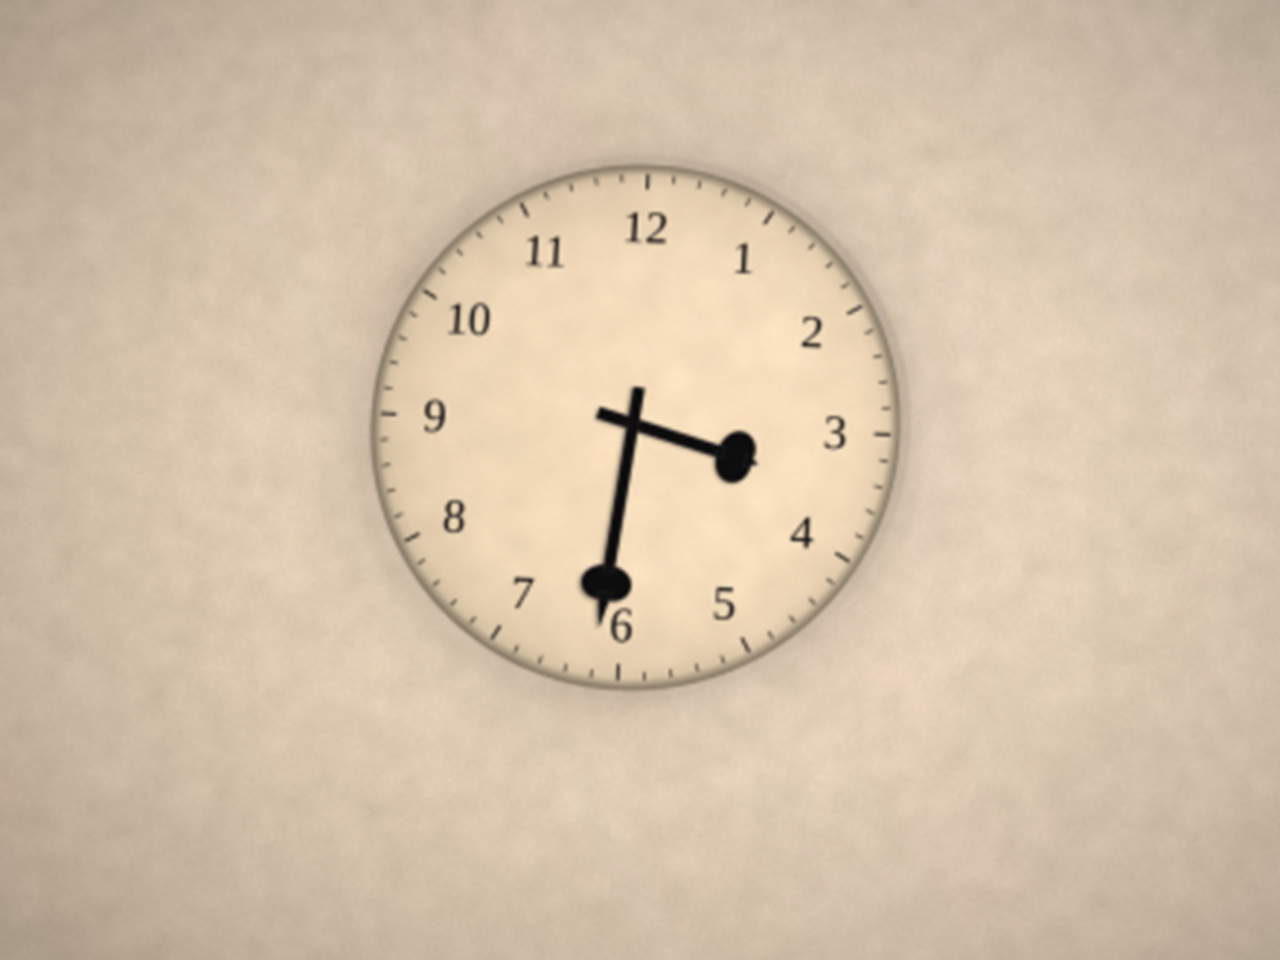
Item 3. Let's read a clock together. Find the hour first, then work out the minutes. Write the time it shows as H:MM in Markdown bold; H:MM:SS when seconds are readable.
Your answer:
**3:31**
